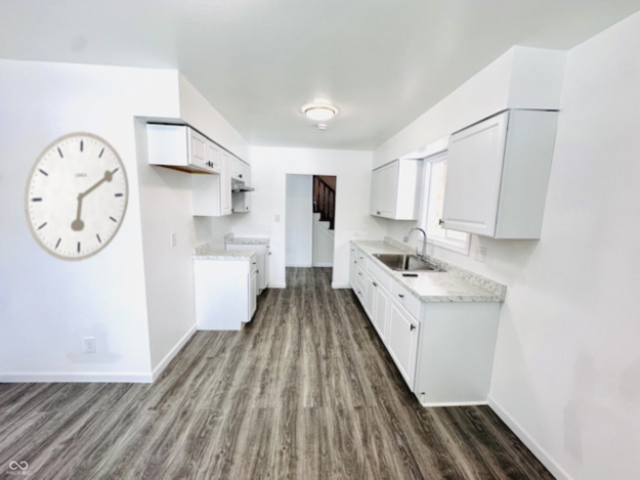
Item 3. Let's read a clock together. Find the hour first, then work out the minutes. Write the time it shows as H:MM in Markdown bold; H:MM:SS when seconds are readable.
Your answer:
**6:10**
